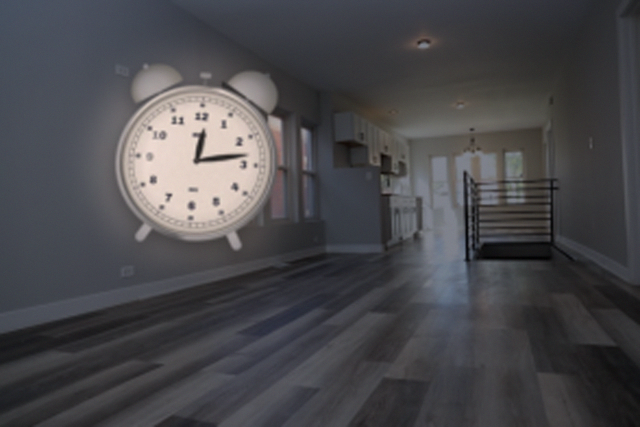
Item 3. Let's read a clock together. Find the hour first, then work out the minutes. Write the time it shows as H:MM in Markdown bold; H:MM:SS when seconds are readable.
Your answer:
**12:13**
